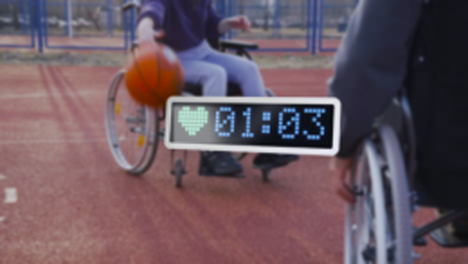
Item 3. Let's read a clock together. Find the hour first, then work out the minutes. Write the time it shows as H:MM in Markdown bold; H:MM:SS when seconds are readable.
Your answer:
**1:03**
